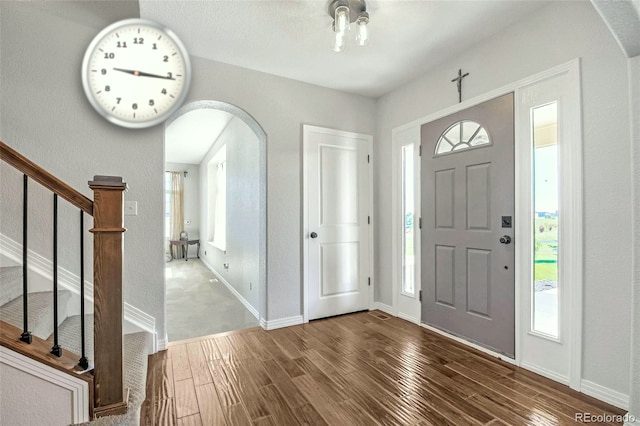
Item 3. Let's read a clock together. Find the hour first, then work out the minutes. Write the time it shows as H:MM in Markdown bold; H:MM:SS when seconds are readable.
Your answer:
**9:16**
